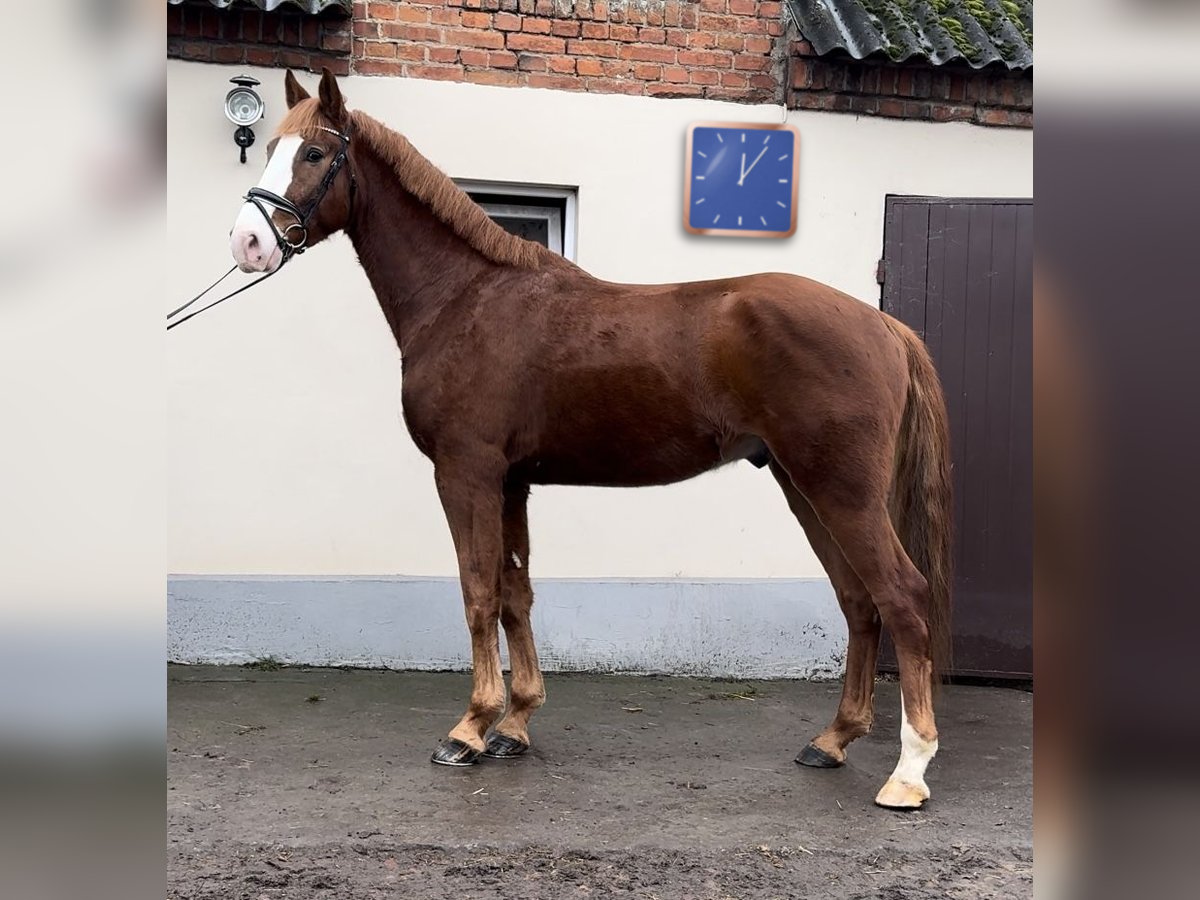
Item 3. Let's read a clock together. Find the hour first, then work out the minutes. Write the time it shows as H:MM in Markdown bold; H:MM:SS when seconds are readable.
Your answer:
**12:06**
